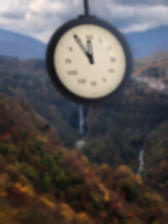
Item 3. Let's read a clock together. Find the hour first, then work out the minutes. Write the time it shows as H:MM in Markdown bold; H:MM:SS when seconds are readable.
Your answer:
**11:55**
